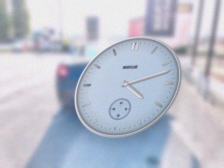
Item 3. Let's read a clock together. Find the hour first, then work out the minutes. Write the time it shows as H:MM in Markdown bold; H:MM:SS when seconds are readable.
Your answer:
**4:12**
